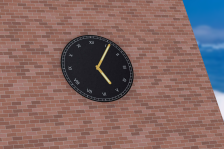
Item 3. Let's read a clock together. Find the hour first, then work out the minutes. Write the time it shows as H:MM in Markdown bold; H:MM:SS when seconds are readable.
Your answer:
**5:06**
